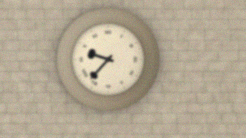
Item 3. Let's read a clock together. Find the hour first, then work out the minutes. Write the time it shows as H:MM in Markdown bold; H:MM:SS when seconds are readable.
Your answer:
**9:37**
